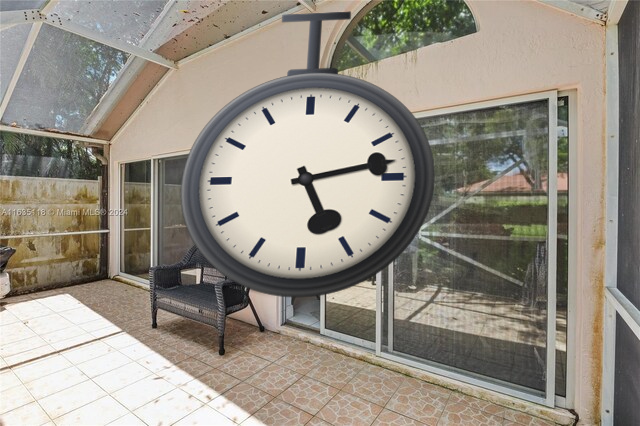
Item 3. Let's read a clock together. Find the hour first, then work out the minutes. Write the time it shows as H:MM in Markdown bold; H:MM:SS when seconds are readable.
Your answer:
**5:13**
